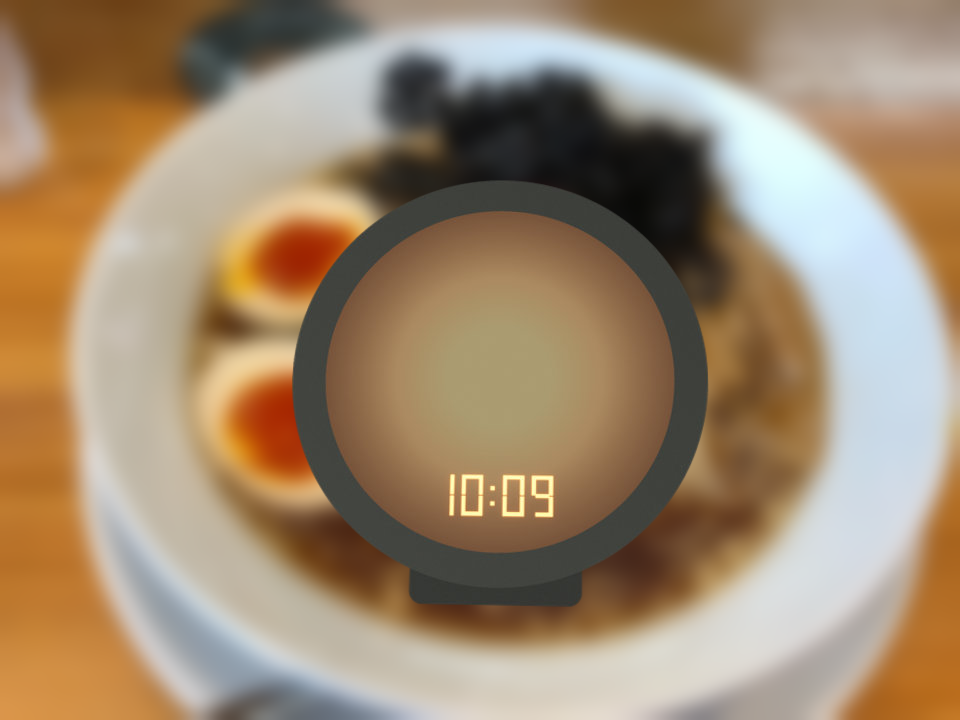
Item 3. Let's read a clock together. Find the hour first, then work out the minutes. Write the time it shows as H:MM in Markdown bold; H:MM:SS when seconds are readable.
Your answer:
**10:09**
